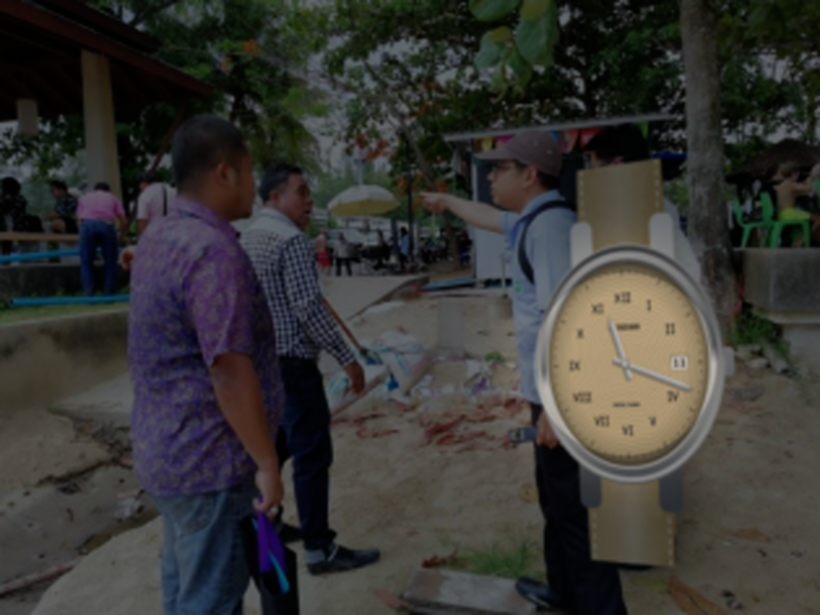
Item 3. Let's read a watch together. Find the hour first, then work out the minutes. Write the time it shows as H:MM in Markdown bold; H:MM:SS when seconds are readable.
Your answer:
**11:18**
